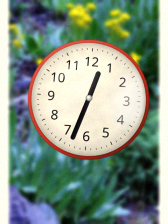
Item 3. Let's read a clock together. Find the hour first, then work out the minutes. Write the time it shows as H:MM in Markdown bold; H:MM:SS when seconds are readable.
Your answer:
**12:33**
